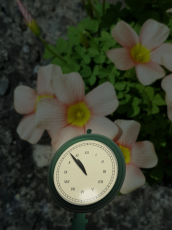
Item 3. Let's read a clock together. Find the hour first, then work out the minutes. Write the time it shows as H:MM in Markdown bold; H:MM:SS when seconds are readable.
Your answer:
**10:53**
